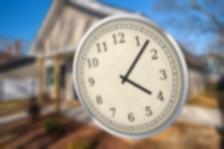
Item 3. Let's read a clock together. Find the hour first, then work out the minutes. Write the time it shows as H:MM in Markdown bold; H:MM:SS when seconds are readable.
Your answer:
**4:07**
